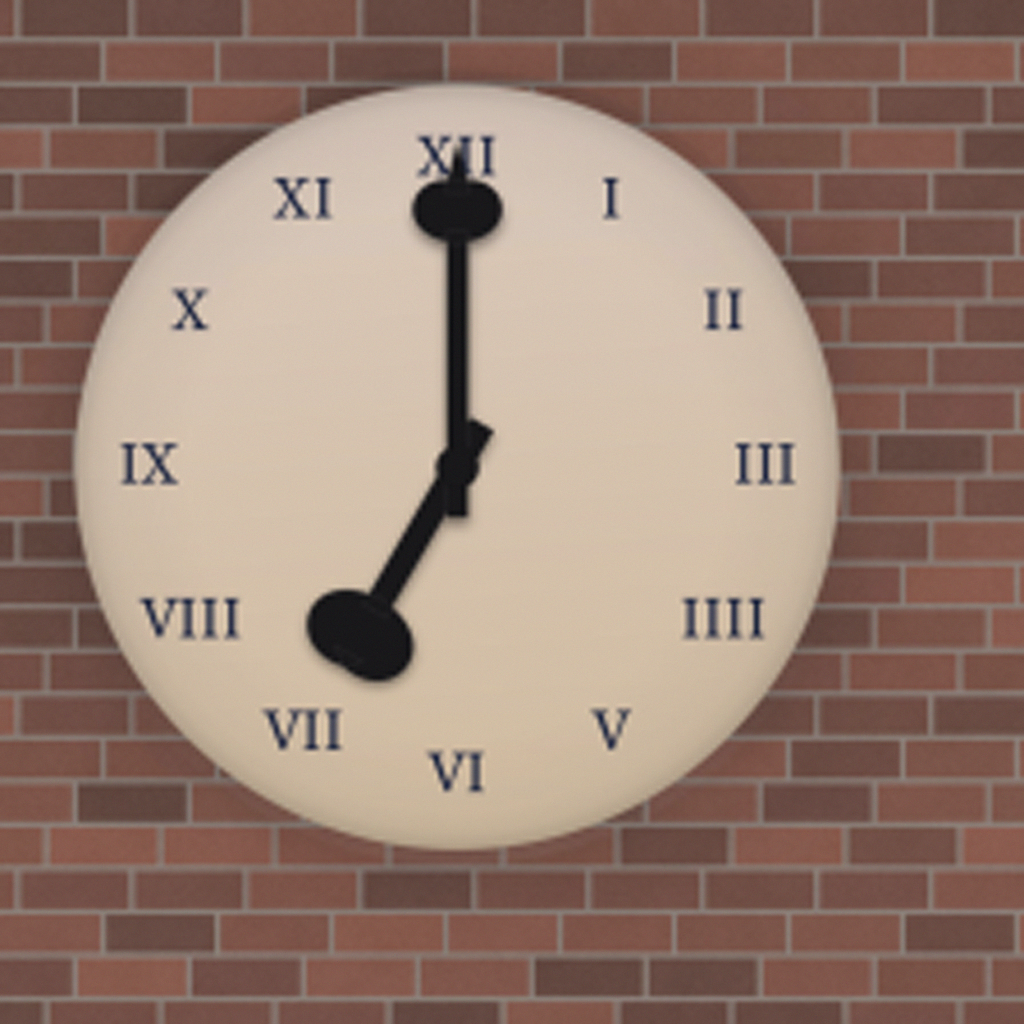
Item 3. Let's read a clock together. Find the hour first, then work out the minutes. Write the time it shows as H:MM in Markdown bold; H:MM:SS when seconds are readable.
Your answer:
**7:00**
